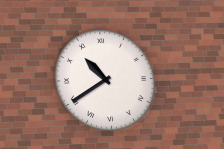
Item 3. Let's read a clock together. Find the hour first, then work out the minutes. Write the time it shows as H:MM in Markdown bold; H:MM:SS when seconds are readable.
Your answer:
**10:40**
